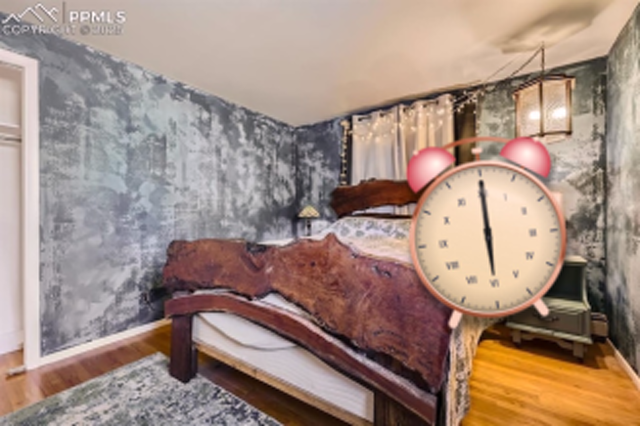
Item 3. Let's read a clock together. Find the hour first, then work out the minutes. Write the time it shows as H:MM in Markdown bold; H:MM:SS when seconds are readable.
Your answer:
**6:00**
